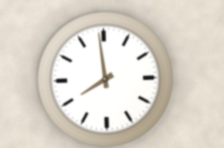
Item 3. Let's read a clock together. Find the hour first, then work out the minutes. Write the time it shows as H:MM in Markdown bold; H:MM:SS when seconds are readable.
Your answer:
**7:59**
